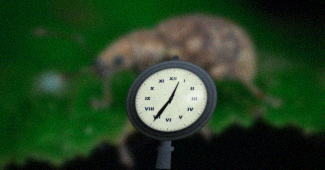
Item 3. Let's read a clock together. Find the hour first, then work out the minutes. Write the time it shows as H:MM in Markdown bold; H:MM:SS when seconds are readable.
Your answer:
**12:35**
